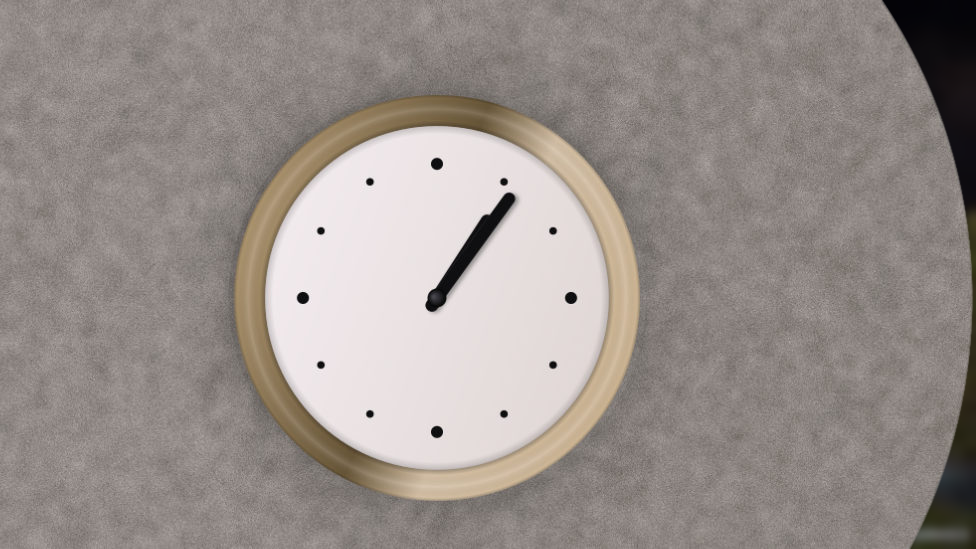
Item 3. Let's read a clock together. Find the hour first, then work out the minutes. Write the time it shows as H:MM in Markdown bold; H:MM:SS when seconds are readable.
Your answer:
**1:06**
